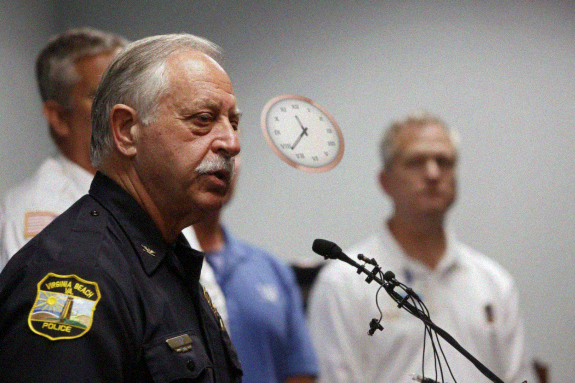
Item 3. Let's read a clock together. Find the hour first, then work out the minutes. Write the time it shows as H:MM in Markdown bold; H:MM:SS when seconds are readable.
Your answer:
**11:38**
